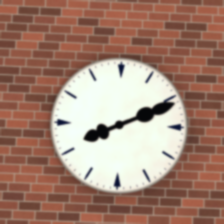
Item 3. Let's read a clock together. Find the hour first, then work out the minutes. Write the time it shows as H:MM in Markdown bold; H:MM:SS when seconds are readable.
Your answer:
**8:11**
